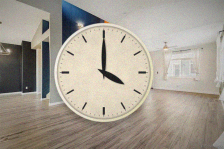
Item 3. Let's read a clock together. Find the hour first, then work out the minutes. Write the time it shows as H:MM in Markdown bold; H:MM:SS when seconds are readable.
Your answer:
**4:00**
